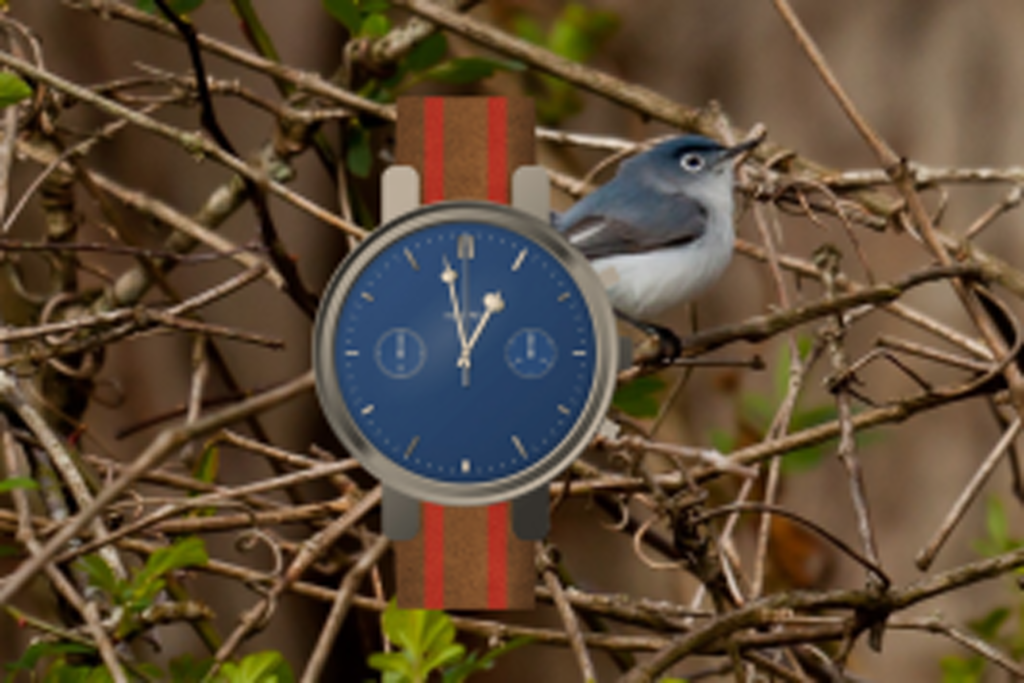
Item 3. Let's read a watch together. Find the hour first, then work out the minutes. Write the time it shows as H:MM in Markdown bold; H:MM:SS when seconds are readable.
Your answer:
**12:58**
